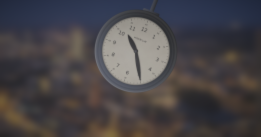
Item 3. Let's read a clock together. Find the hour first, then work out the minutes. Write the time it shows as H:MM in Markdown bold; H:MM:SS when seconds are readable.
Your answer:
**10:25**
